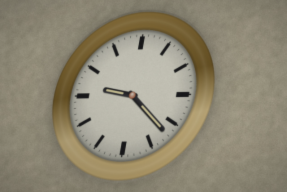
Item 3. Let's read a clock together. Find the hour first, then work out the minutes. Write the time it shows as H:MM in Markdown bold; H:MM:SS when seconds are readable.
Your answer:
**9:22**
